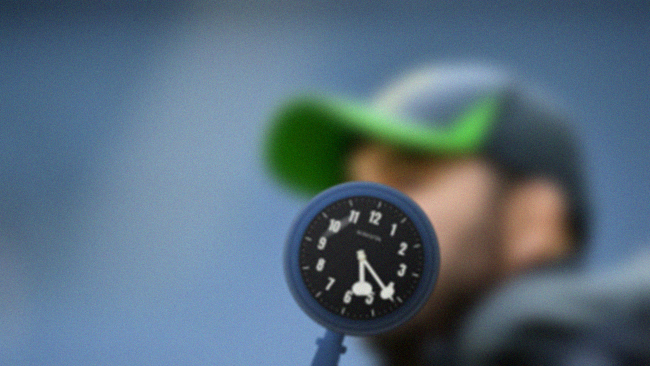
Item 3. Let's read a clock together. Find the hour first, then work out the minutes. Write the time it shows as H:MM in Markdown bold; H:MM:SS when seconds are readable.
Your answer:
**5:21**
